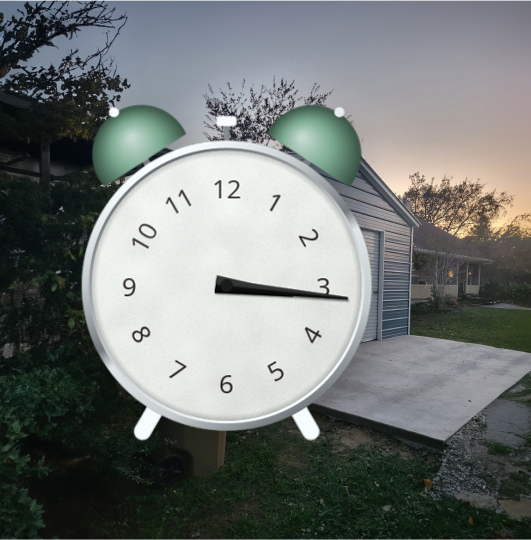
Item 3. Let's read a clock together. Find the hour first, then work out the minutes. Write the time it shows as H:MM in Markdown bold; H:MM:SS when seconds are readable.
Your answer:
**3:16**
